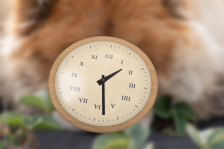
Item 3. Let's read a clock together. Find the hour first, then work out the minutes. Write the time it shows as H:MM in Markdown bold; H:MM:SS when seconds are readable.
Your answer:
**1:28**
